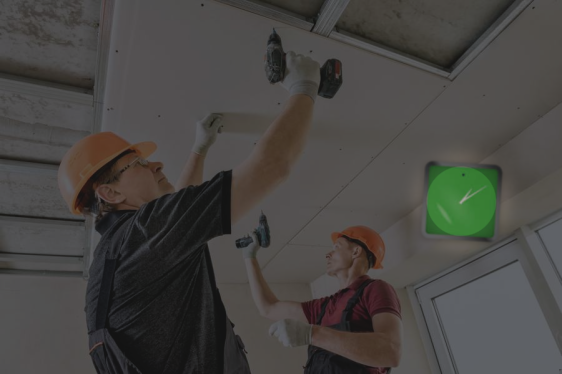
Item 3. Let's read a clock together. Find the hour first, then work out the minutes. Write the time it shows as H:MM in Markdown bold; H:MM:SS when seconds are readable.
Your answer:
**1:09**
